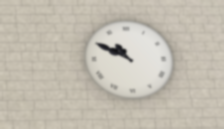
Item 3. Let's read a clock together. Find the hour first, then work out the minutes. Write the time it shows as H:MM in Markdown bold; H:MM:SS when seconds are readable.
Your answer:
**10:50**
